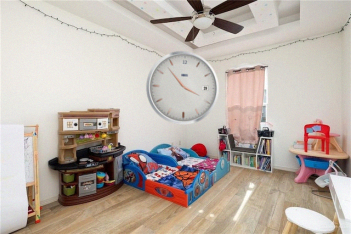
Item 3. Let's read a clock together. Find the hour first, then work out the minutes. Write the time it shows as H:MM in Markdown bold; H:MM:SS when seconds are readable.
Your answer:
**3:53**
